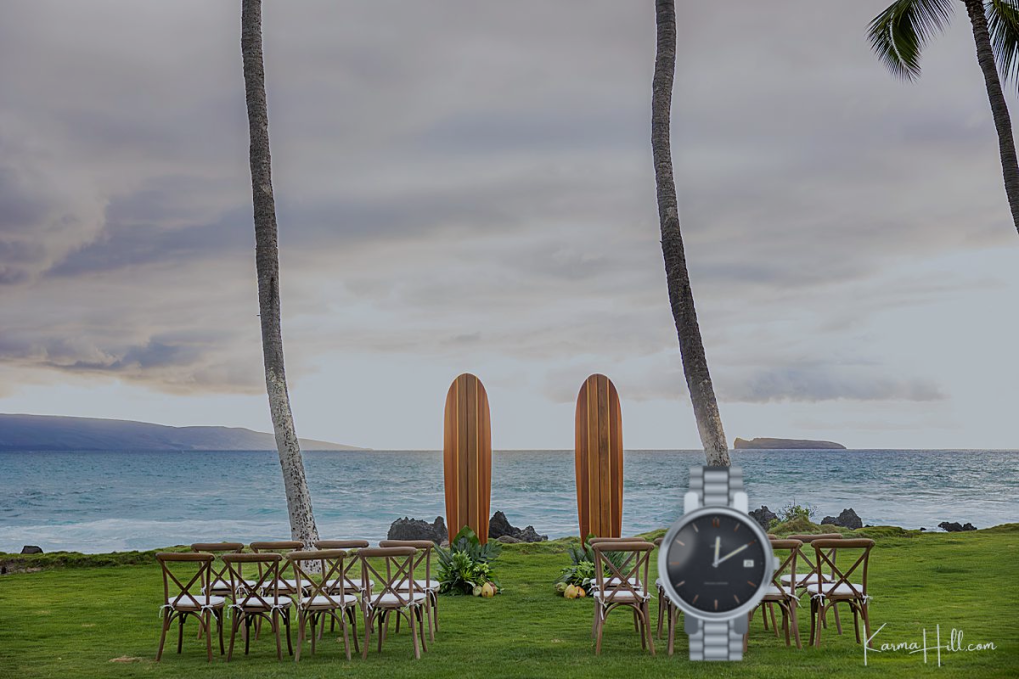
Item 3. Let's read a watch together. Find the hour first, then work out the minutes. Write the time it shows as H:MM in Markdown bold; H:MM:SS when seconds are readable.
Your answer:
**12:10**
